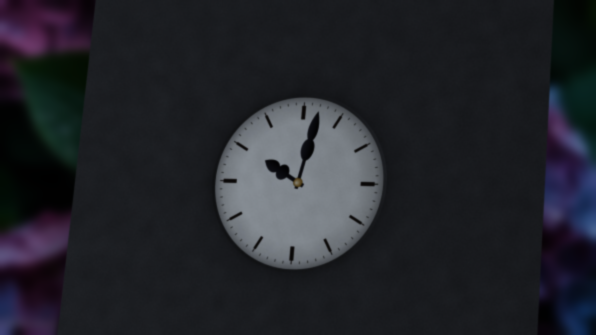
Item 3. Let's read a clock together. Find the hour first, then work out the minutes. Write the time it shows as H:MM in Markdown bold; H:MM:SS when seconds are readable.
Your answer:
**10:02**
